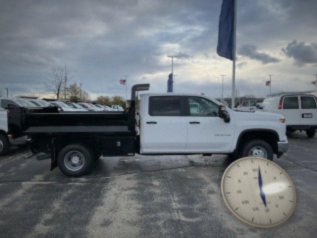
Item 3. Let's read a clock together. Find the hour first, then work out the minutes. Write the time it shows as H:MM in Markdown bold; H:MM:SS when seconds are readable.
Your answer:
**6:02**
